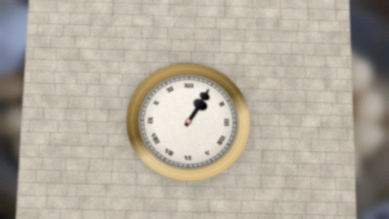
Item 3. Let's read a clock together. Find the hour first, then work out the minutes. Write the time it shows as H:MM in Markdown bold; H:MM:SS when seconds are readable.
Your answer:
**1:05**
